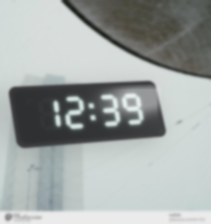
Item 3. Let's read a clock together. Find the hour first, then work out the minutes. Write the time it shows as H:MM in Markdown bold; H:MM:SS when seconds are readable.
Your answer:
**12:39**
